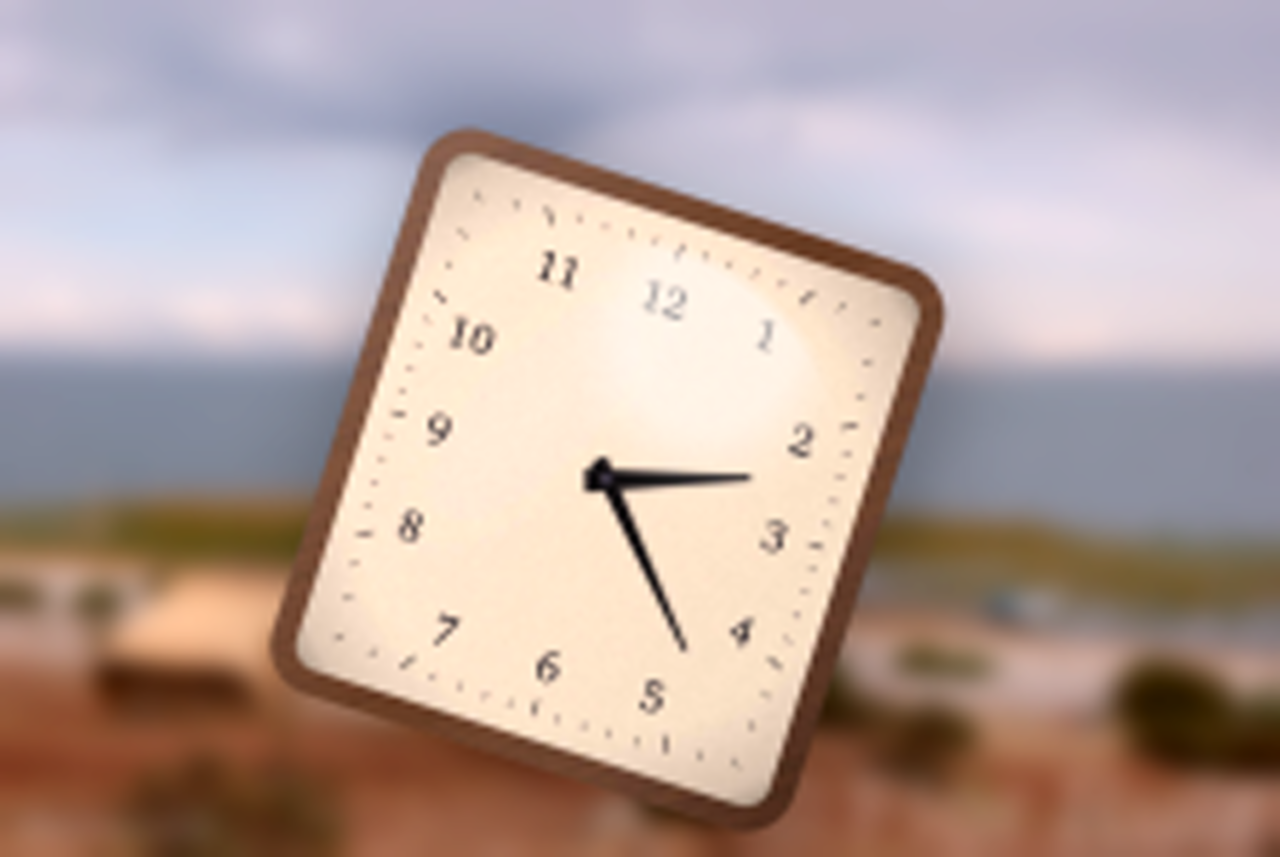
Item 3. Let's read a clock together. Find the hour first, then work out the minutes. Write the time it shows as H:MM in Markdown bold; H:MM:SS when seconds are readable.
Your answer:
**2:23**
